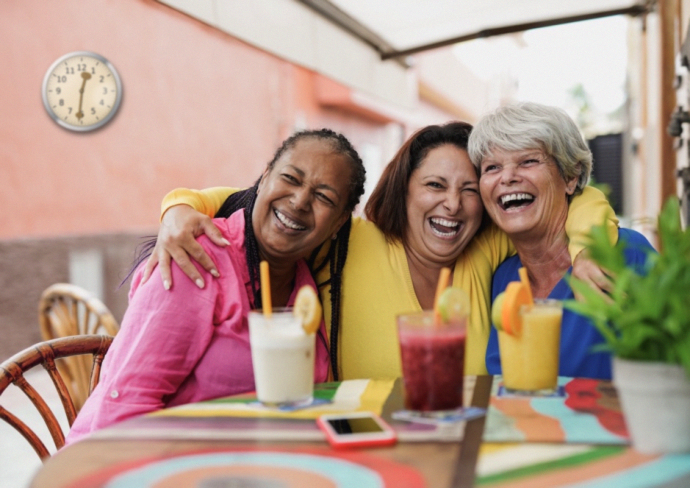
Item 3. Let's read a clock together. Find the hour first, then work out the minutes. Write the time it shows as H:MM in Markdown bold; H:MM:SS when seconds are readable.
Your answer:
**12:31**
